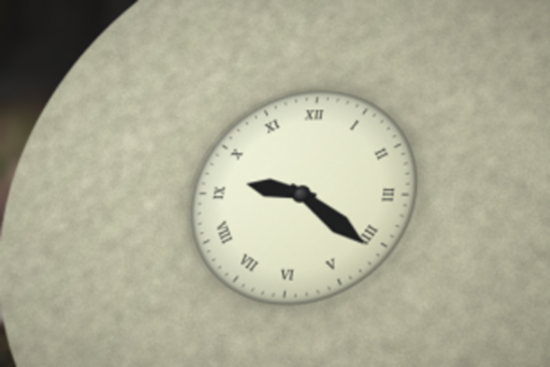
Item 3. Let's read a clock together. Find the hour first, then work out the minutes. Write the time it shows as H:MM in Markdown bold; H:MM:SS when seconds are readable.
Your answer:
**9:21**
